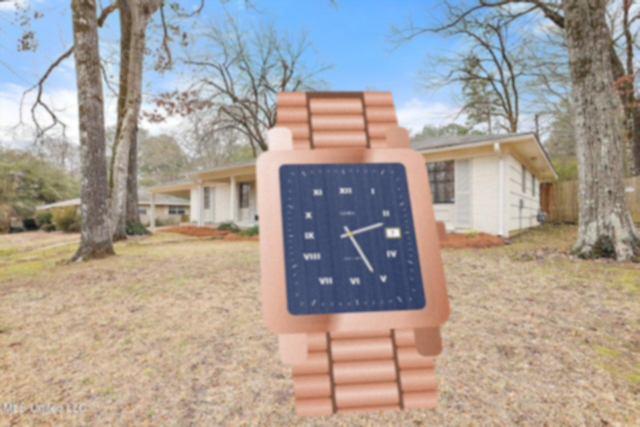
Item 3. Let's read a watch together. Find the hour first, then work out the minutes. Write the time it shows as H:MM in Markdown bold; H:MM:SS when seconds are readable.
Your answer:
**2:26**
